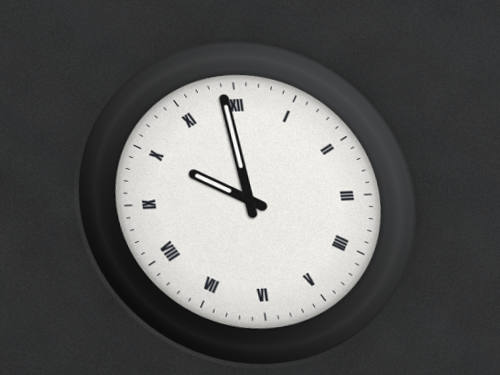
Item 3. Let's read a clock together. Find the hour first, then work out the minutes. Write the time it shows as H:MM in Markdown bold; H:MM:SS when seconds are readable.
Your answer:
**9:59**
